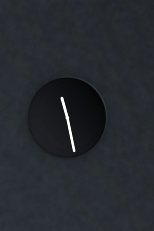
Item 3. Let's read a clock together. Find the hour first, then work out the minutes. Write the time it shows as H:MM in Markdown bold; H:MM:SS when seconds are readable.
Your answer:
**11:28**
